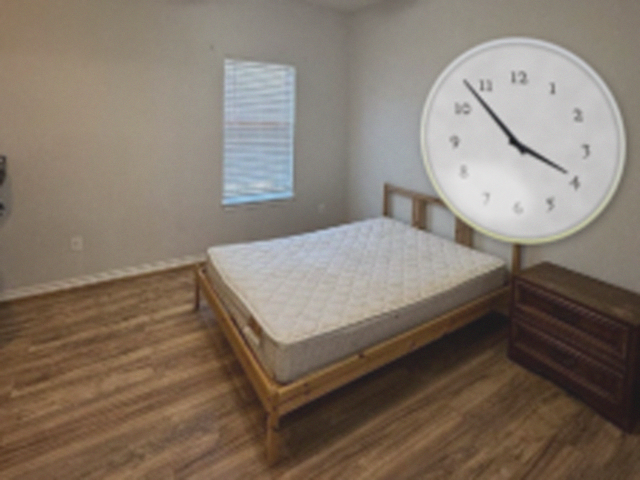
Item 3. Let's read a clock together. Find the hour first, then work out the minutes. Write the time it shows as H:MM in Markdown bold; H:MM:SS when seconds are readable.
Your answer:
**3:53**
